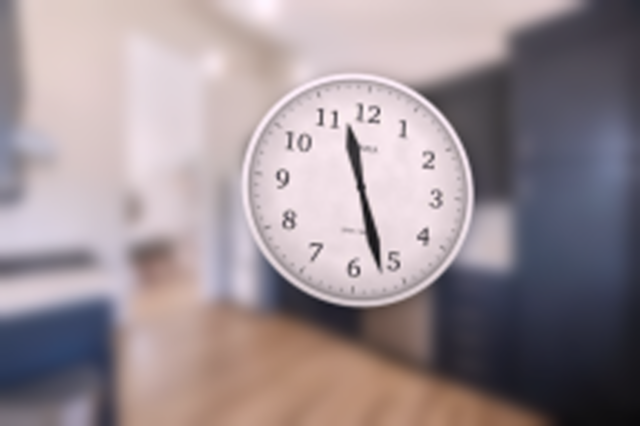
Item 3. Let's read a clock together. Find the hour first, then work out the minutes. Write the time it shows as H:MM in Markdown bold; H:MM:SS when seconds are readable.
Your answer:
**11:27**
